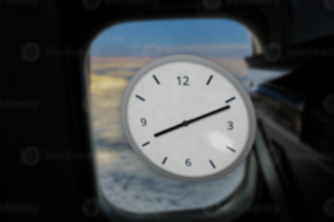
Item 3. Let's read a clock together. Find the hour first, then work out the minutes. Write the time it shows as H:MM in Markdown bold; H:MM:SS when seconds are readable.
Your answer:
**8:11**
